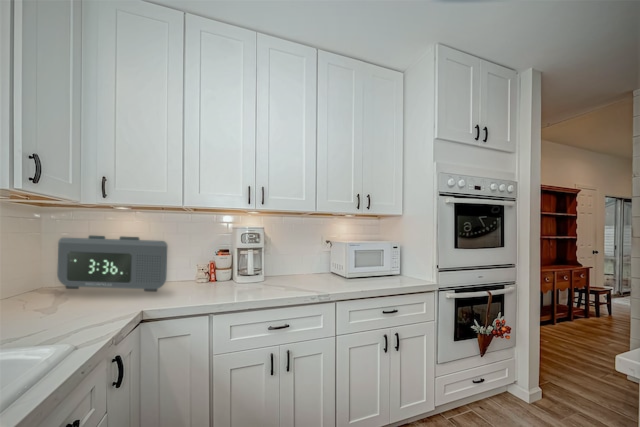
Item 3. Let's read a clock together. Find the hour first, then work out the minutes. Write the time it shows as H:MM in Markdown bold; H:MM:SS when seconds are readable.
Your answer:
**3:36**
